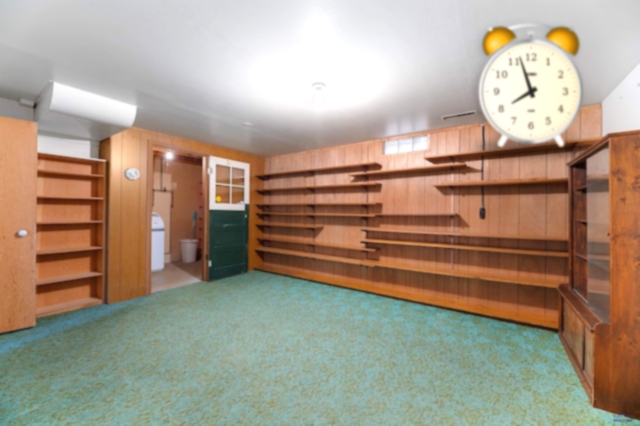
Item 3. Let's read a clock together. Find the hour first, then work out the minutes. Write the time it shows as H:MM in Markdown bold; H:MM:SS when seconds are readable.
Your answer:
**7:57**
